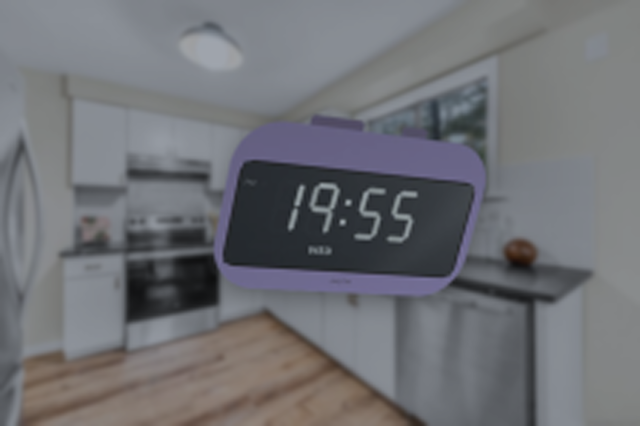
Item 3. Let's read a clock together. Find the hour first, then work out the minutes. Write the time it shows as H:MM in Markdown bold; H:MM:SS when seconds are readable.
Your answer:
**19:55**
